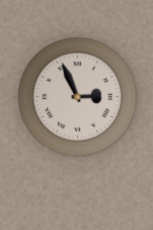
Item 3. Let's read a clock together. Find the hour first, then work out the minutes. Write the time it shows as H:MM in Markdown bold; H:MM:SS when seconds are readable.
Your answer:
**2:56**
